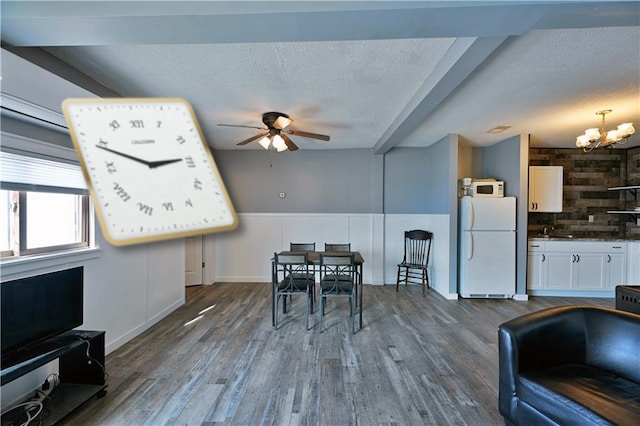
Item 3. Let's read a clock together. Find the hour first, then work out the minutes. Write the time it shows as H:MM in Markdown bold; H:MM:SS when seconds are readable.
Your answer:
**2:49**
